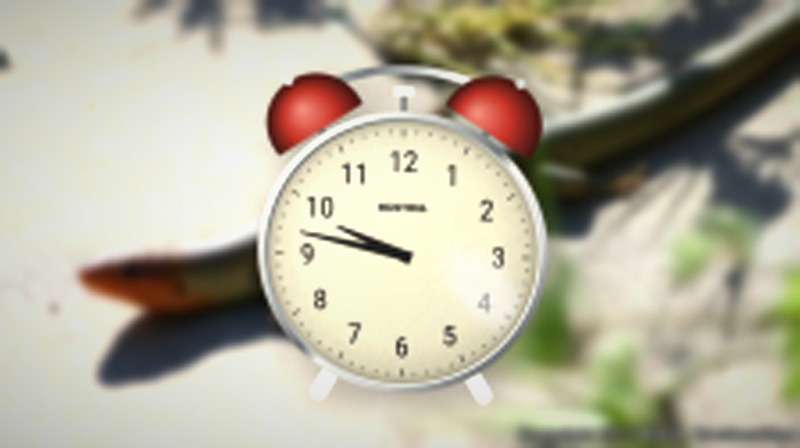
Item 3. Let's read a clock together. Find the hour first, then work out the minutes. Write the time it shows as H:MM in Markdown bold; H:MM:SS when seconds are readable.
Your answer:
**9:47**
